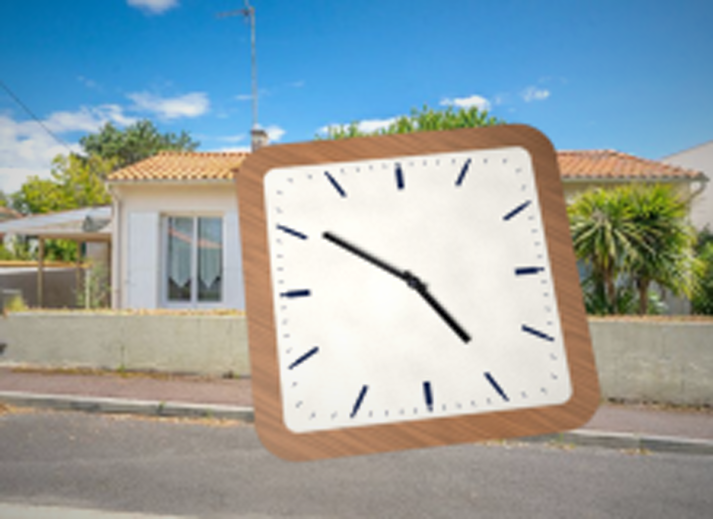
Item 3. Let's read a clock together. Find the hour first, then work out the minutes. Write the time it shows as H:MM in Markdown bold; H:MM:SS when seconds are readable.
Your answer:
**4:51**
